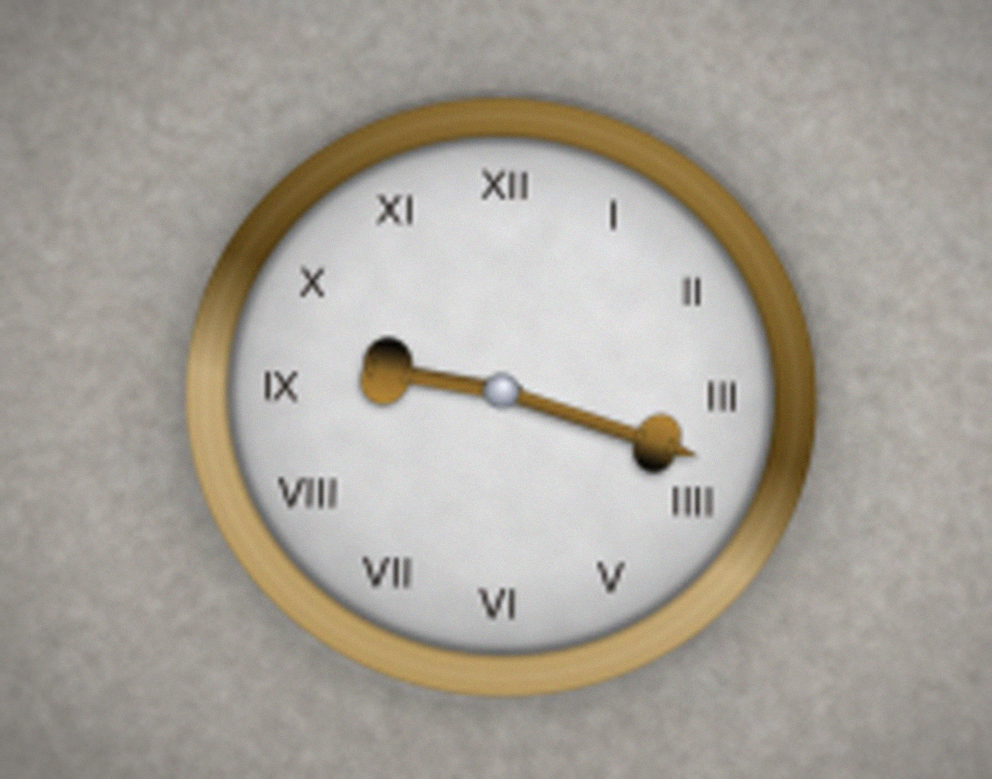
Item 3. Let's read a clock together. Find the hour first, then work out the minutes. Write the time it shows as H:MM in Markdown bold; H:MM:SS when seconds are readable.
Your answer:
**9:18**
